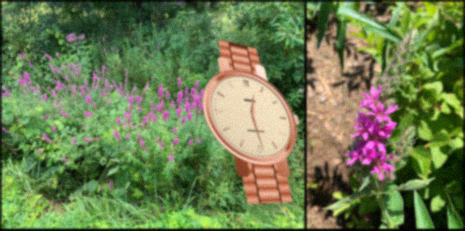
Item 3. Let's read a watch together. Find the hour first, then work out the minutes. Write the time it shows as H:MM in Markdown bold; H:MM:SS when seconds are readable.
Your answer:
**12:29**
